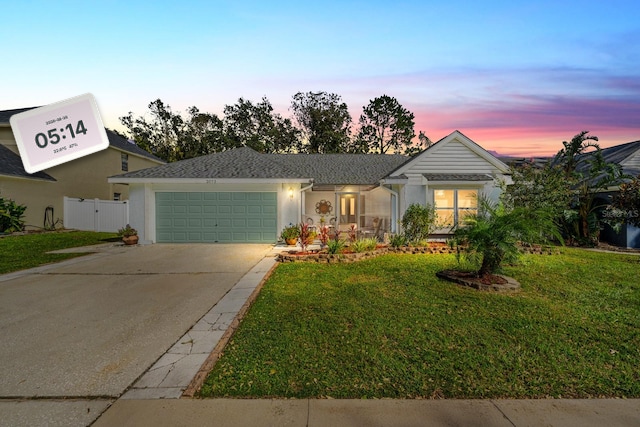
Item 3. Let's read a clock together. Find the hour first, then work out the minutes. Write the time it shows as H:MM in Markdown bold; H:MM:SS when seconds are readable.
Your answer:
**5:14**
